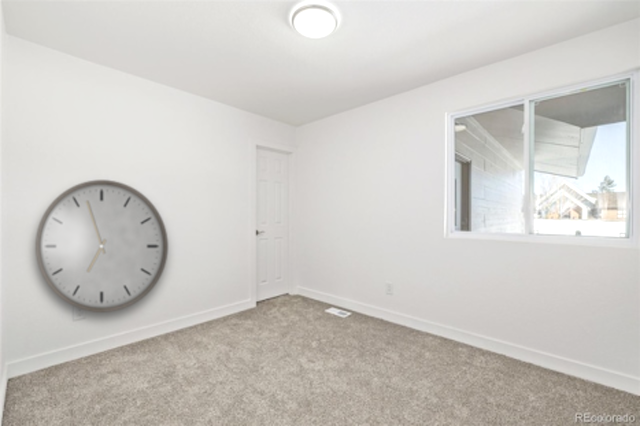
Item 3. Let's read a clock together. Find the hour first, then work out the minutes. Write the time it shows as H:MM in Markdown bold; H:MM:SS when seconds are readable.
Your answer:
**6:57**
